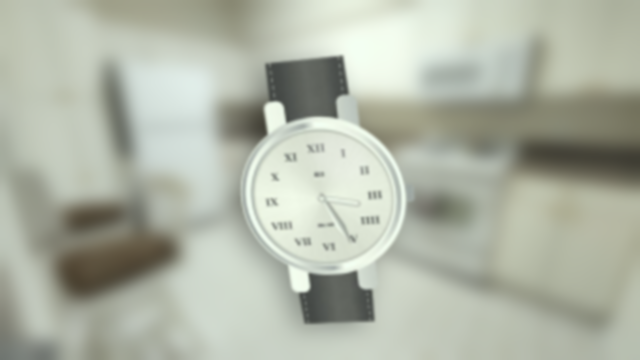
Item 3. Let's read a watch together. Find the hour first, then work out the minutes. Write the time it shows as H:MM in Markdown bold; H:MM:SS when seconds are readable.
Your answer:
**3:26**
